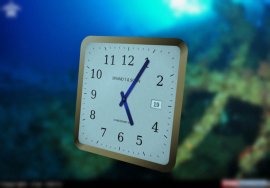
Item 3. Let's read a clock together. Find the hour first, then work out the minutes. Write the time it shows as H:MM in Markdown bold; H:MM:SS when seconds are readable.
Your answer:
**5:05**
